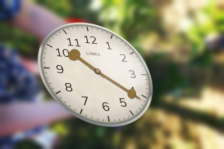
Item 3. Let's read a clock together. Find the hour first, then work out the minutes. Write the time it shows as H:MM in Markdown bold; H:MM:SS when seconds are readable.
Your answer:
**10:21**
